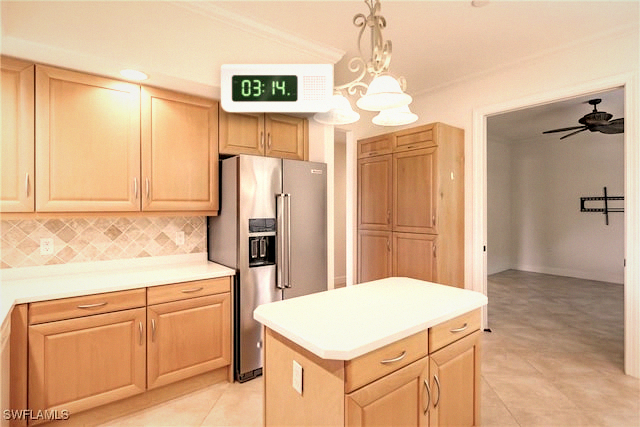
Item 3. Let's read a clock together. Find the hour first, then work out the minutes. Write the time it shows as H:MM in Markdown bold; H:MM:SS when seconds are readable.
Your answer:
**3:14**
